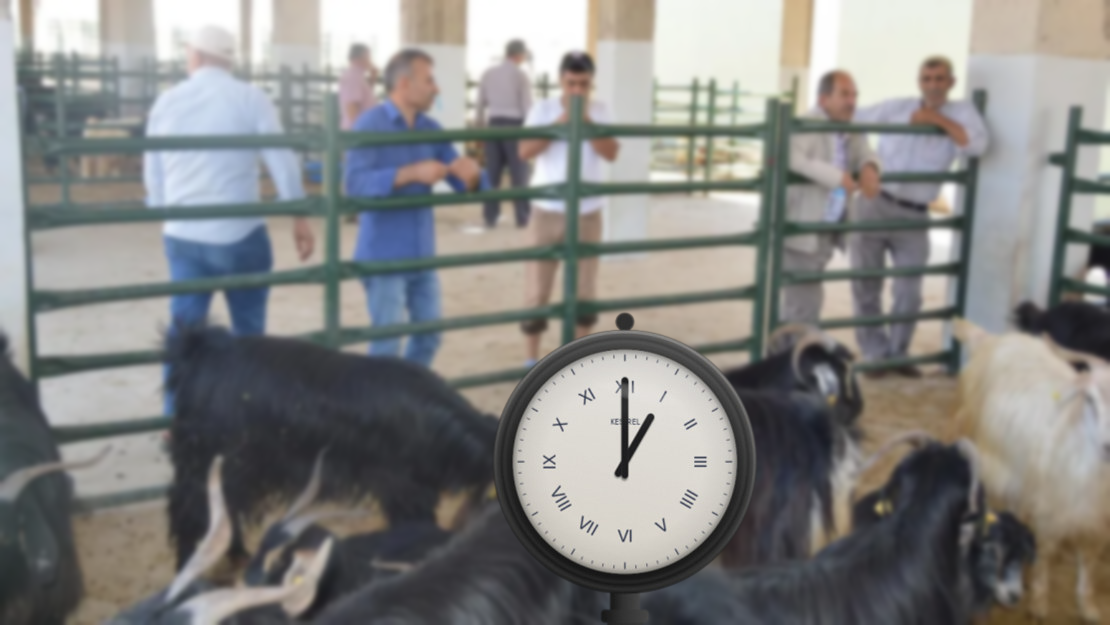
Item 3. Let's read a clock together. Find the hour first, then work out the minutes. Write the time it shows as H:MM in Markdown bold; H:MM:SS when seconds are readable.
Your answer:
**1:00**
